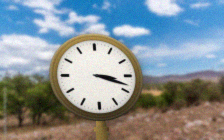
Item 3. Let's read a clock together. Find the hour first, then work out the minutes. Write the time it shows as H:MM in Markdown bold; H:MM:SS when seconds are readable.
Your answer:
**3:18**
